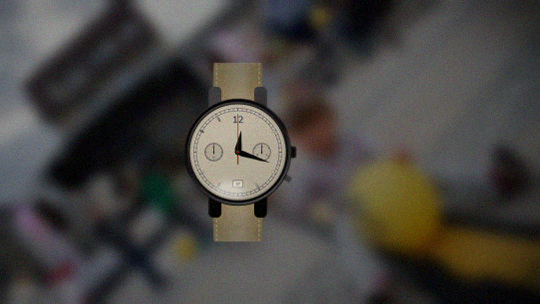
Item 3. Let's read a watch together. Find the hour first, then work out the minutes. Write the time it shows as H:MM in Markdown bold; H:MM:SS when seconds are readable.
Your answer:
**12:18**
